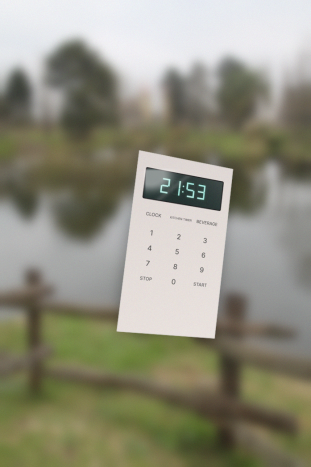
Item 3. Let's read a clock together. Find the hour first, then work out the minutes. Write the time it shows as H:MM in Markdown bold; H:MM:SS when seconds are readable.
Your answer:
**21:53**
